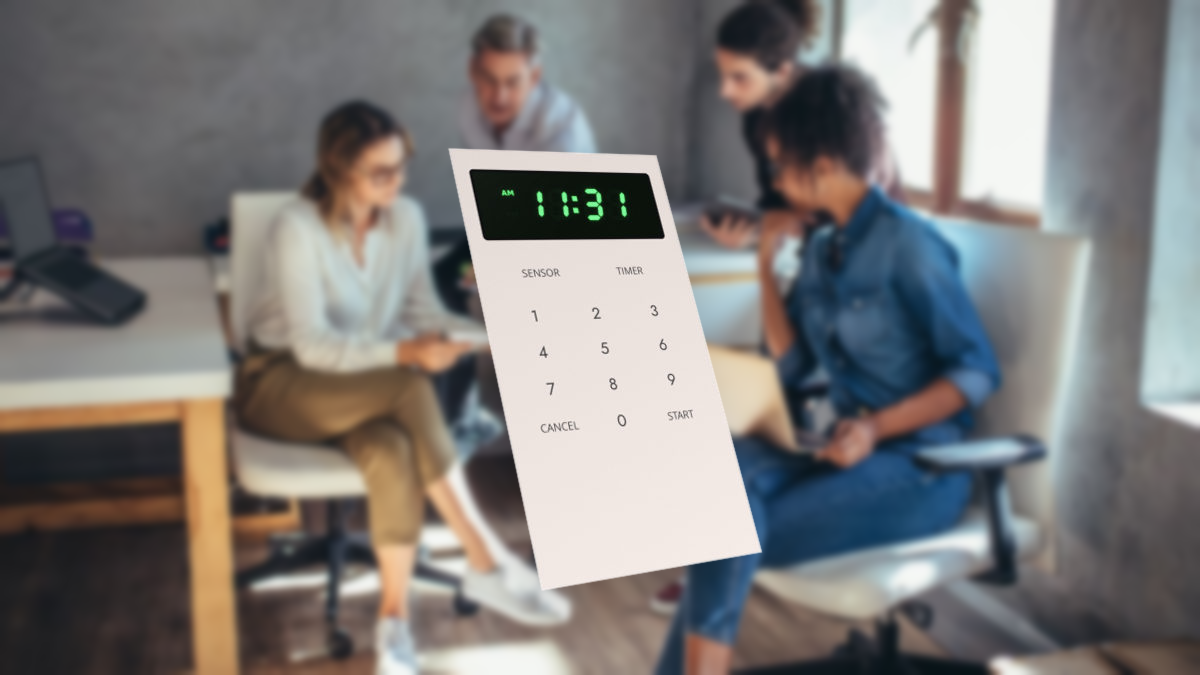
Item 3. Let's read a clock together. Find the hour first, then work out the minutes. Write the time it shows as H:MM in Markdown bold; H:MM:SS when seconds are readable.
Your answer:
**11:31**
